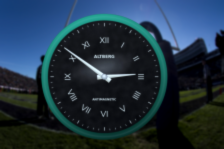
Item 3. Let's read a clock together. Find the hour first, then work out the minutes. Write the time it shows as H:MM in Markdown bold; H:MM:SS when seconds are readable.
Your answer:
**2:51**
